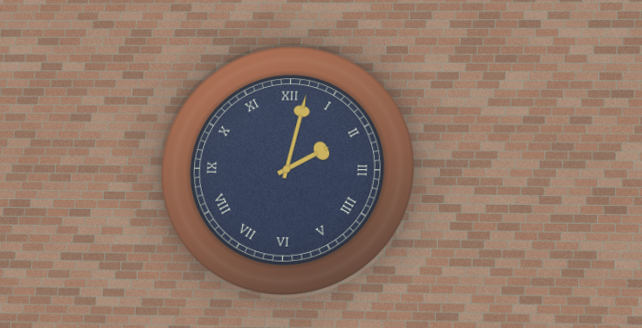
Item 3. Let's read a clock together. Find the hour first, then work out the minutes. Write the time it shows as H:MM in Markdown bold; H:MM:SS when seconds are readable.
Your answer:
**2:02**
